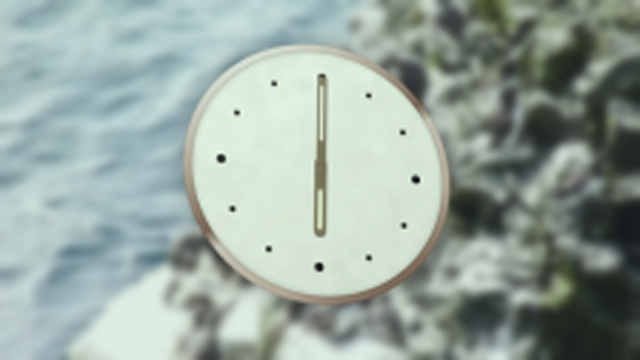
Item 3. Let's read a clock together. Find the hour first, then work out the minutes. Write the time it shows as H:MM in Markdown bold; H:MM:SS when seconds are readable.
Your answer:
**6:00**
